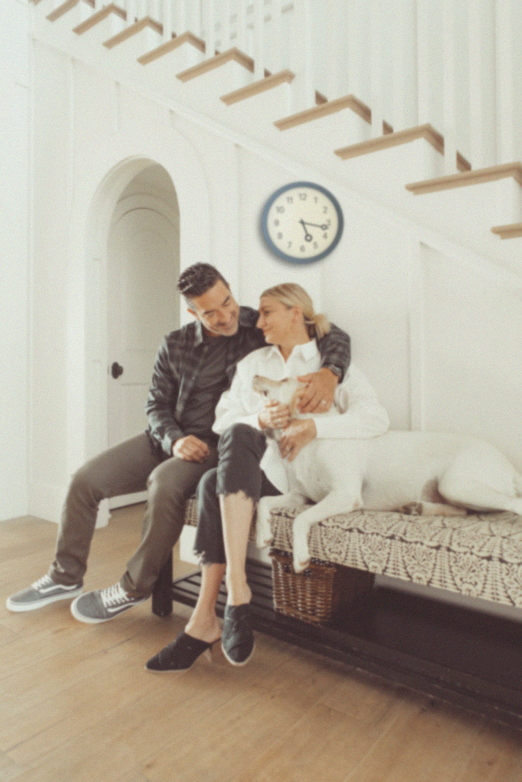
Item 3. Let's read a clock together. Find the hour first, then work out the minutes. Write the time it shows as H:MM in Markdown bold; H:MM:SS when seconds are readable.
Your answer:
**5:17**
